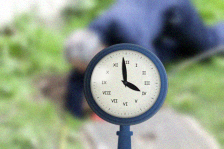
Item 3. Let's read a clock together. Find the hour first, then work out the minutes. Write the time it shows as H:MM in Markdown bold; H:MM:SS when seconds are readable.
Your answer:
**3:59**
